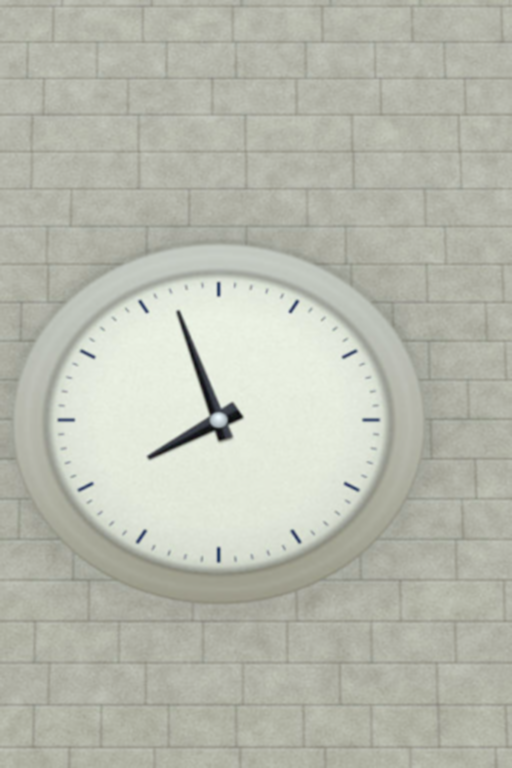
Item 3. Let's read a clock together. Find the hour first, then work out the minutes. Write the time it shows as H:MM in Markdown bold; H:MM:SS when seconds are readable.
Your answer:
**7:57**
